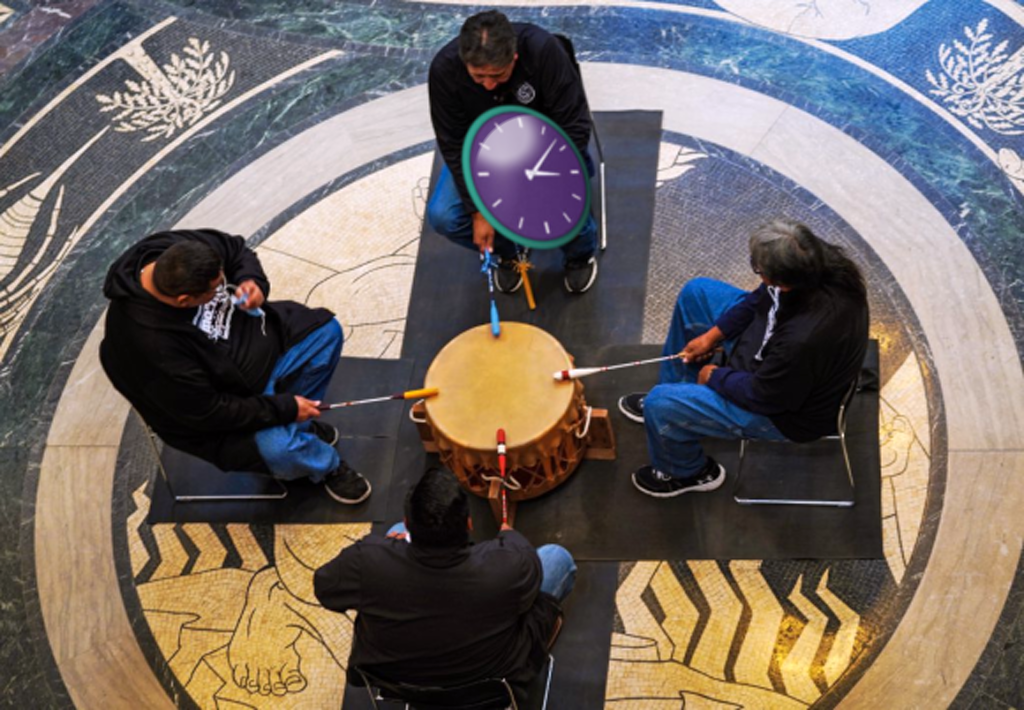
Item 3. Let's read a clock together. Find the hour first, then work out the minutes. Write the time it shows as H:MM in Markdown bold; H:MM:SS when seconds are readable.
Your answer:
**3:08**
